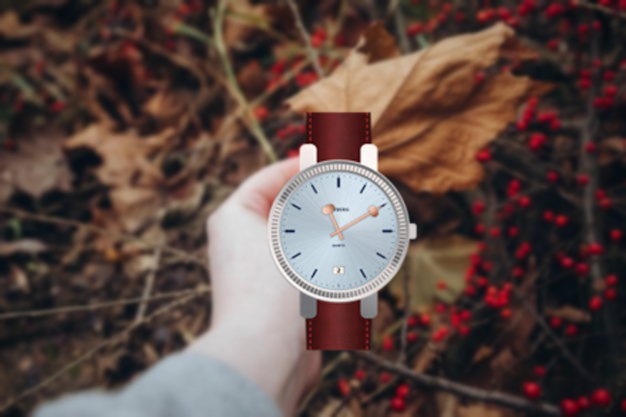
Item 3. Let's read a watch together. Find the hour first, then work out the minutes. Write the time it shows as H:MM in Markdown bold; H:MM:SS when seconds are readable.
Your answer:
**11:10**
